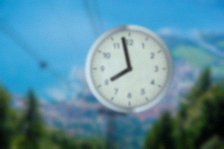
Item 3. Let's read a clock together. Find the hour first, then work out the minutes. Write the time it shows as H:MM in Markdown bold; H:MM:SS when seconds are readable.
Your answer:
**7:58**
